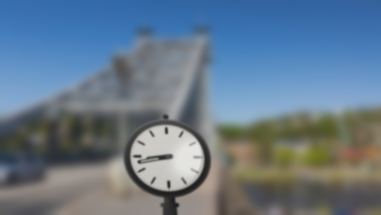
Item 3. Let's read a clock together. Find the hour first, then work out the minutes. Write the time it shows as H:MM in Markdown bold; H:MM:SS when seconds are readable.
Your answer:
**8:43**
